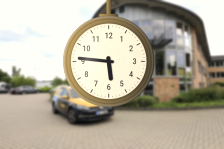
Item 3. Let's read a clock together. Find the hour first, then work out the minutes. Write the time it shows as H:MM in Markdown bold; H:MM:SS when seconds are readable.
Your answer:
**5:46**
